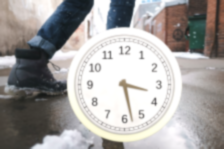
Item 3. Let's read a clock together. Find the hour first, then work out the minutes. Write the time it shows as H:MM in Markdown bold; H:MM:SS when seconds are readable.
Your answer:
**3:28**
